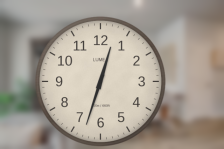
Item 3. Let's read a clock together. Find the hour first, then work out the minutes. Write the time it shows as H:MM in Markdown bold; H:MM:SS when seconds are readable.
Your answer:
**12:33**
